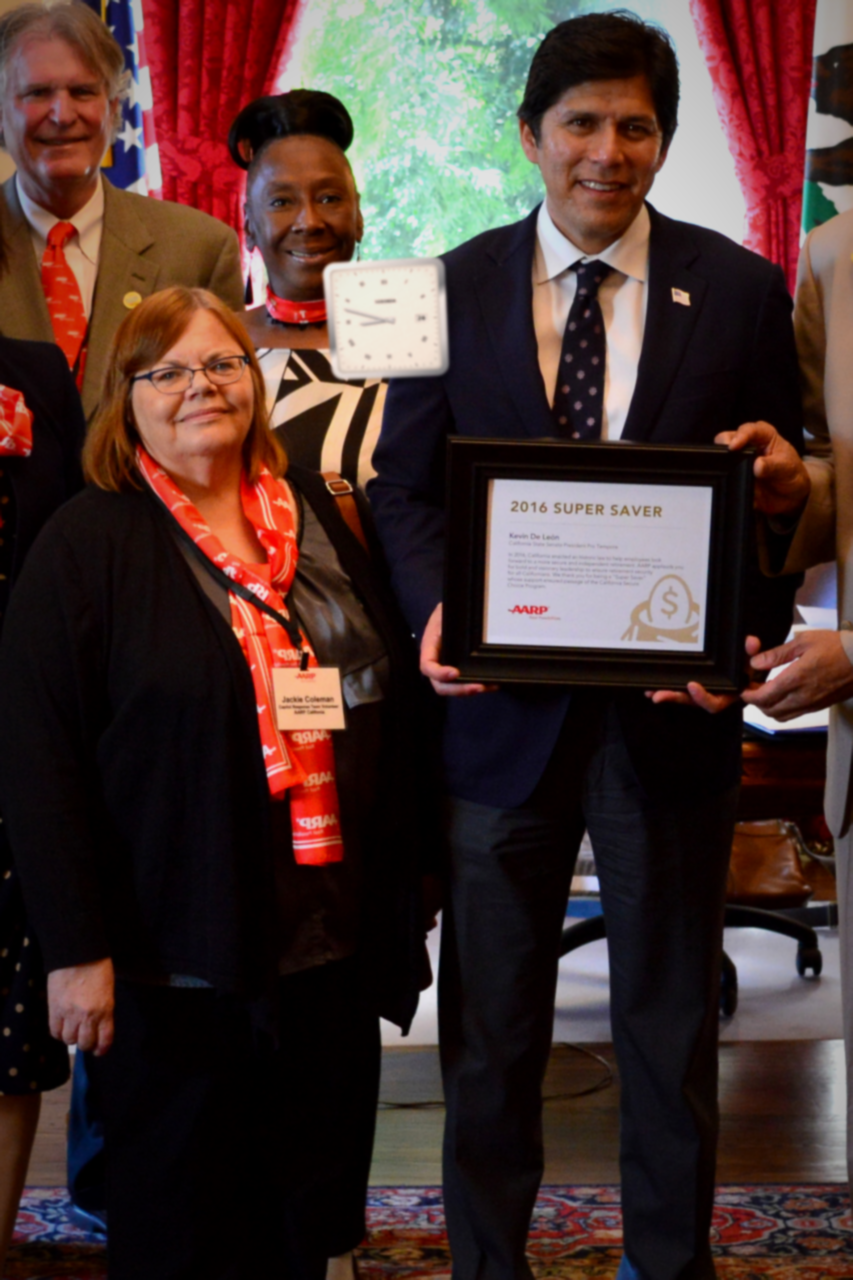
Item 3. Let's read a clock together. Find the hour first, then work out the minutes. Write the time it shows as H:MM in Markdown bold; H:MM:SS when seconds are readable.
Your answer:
**8:48**
